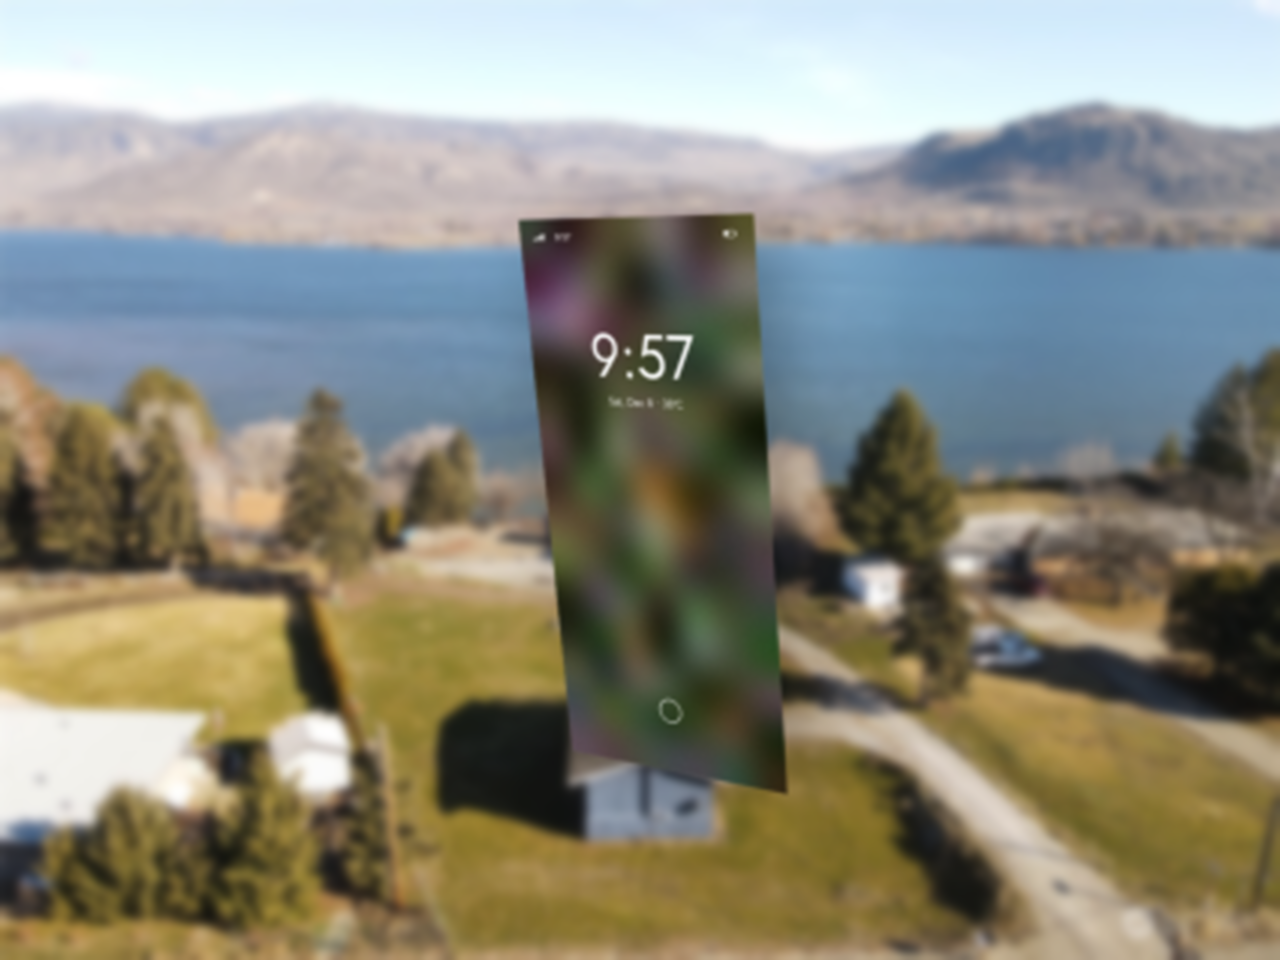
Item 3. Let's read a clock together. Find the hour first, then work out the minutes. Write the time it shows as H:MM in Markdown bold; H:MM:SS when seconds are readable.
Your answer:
**9:57**
